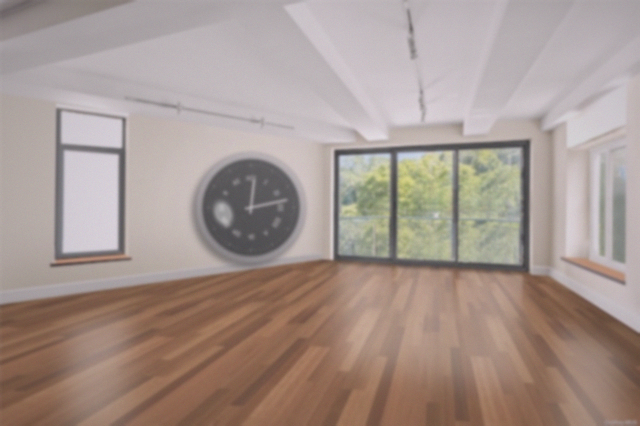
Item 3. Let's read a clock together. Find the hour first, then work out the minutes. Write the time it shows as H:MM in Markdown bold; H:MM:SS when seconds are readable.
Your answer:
**12:13**
